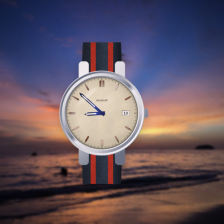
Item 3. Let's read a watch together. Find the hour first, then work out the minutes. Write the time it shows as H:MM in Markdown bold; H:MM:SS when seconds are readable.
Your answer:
**8:52**
